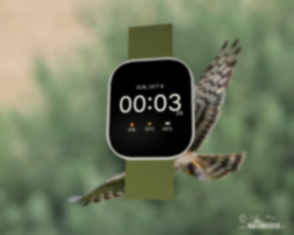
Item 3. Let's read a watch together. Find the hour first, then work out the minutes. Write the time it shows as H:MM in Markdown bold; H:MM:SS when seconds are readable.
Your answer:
**0:03**
